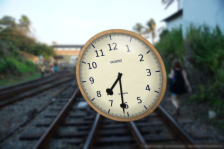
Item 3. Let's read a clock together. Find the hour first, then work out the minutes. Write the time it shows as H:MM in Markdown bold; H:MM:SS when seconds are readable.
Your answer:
**7:31**
